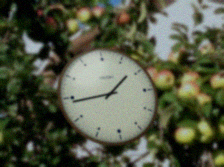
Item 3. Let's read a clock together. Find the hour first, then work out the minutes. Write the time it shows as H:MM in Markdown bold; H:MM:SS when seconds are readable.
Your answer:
**1:44**
